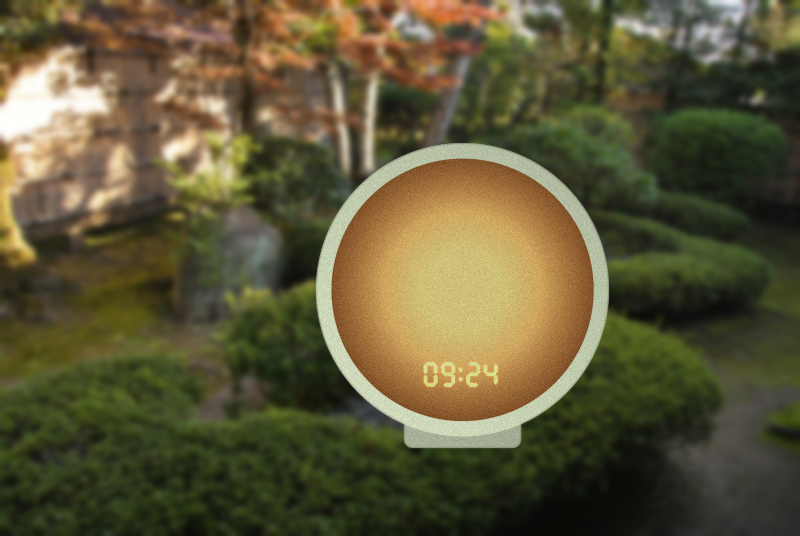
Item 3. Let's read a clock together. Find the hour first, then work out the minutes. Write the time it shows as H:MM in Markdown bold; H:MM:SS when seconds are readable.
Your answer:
**9:24**
